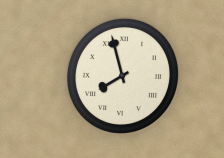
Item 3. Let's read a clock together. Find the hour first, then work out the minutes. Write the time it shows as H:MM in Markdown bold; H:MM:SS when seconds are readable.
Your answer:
**7:57**
